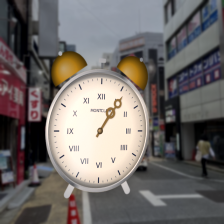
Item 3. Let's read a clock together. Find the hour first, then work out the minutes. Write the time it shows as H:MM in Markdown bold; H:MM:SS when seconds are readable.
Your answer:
**1:06**
